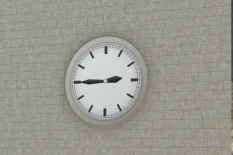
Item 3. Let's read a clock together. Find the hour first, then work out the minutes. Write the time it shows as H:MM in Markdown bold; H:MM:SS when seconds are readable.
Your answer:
**2:45**
